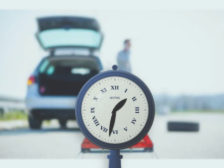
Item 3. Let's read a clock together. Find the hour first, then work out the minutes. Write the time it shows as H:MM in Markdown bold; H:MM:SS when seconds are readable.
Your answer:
**1:32**
